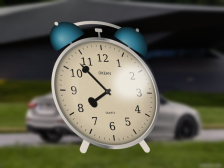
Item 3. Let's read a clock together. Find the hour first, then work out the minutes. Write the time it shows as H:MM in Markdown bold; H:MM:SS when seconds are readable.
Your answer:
**7:53**
